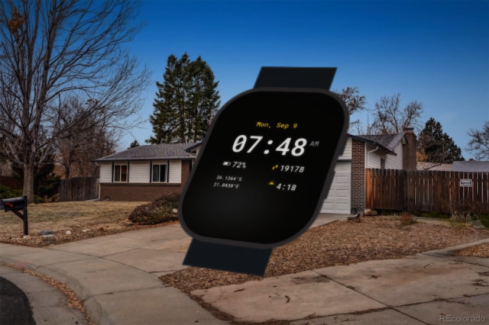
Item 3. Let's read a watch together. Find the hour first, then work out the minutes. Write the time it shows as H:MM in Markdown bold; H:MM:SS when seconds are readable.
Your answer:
**7:48**
